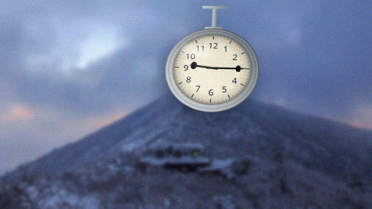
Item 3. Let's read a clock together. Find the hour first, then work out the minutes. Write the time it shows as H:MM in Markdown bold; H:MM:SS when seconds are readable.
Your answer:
**9:15**
